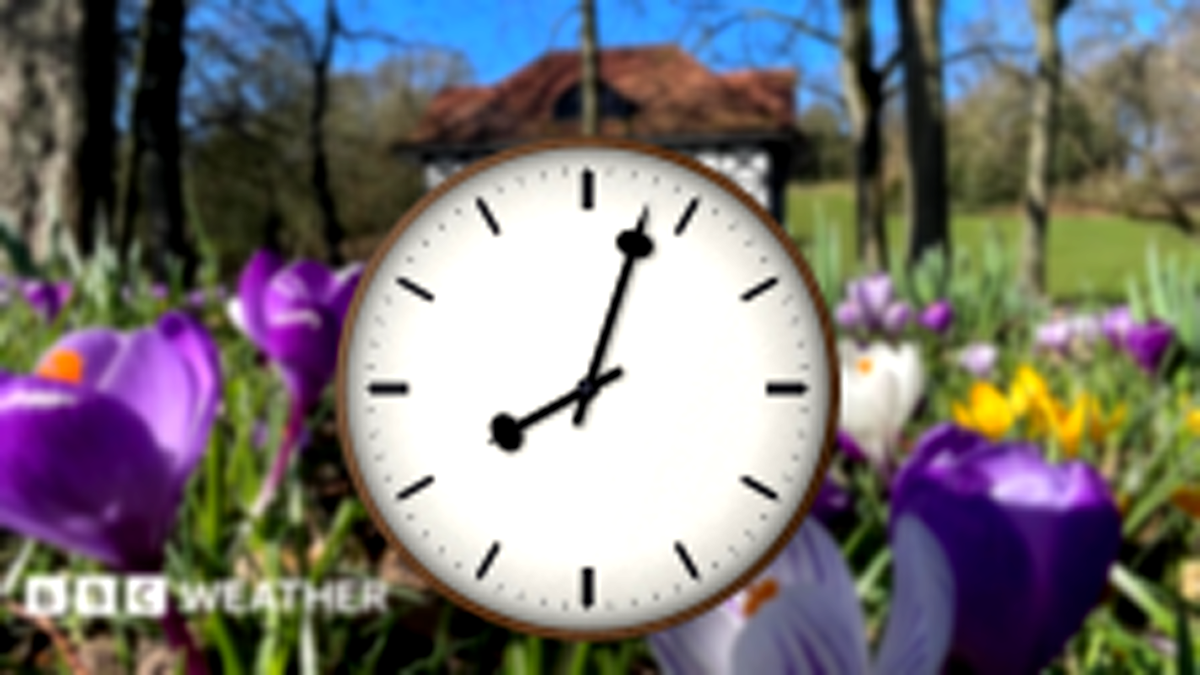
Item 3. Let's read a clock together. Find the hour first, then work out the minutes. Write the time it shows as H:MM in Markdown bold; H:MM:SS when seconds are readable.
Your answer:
**8:03**
